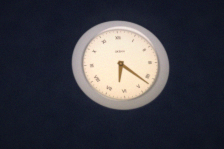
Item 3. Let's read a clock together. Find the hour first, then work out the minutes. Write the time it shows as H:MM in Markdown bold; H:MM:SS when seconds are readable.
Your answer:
**6:22**
